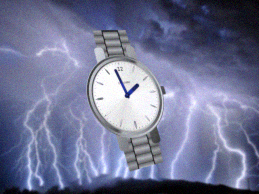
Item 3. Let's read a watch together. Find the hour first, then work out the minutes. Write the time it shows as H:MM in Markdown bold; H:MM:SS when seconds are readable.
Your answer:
**1:58**
